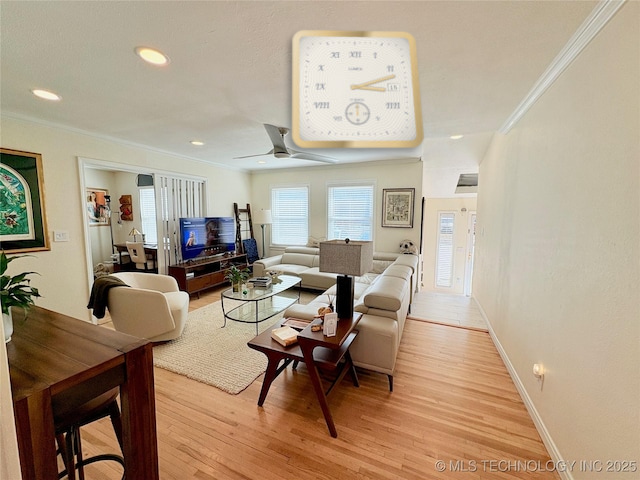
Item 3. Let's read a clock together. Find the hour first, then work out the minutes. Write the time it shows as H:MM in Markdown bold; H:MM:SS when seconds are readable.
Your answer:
**3:12**
